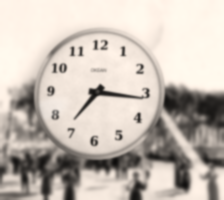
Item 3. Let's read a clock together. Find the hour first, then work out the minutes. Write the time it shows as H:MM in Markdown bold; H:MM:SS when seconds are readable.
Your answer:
**7:16**
